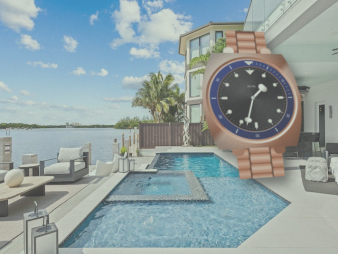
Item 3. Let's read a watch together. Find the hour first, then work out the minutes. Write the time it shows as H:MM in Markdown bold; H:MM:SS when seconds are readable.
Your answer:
**1:33**
